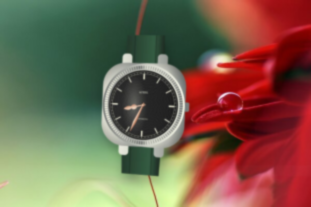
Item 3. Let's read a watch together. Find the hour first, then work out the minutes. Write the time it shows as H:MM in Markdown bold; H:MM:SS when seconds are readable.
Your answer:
**8:34**
